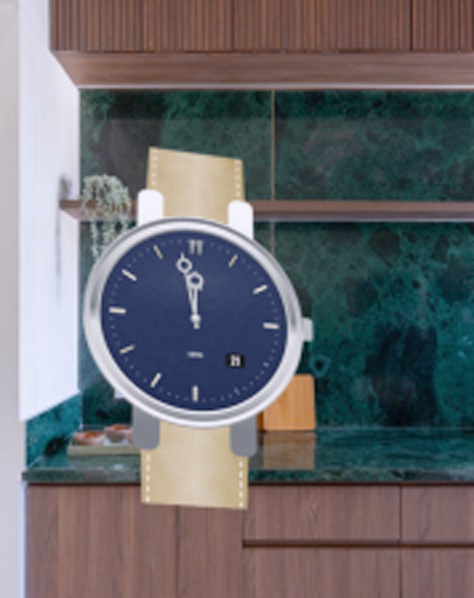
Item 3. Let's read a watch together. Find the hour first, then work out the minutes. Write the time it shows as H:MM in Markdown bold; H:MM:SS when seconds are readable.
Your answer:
**11:58**
